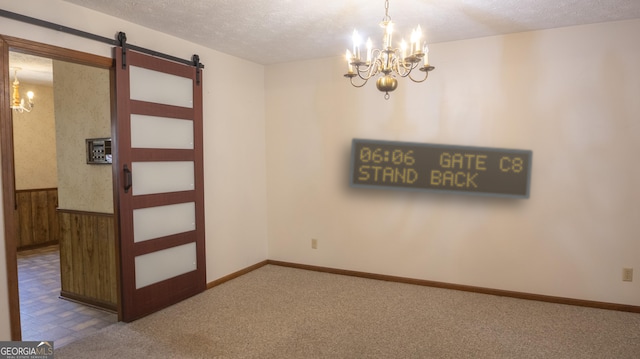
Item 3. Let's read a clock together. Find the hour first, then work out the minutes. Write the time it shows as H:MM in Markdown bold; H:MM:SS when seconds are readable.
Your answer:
**6:06**
